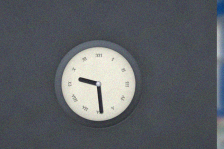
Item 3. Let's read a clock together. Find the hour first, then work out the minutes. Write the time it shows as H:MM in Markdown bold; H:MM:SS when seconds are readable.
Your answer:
**9:29**
